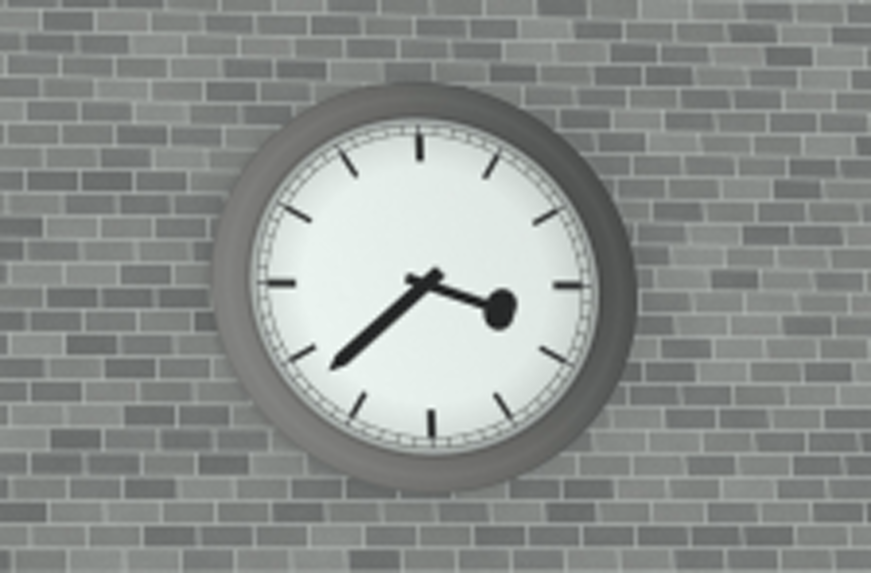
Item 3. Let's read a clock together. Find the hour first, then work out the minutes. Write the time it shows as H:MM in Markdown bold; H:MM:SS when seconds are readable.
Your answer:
**3:38**
